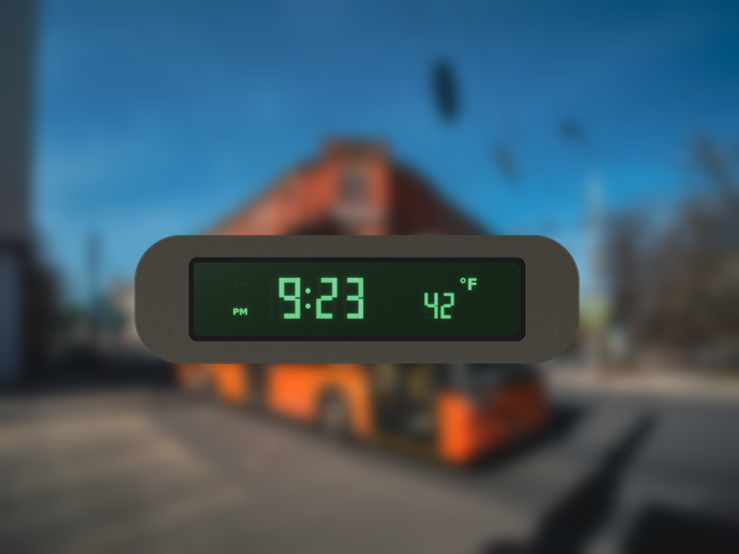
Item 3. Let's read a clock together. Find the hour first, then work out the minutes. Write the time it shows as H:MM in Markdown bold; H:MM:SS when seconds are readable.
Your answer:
**9:23**
